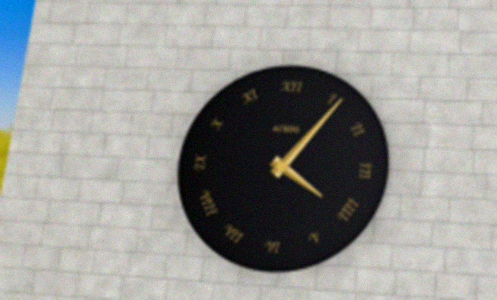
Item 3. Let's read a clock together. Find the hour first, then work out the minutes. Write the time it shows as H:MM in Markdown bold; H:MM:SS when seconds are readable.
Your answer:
**4:06**
